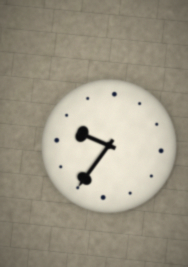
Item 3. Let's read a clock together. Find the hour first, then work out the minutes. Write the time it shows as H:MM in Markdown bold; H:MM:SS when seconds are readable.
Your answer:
**9:35**
